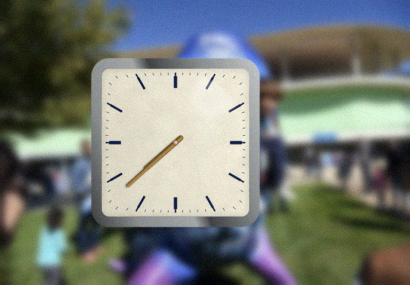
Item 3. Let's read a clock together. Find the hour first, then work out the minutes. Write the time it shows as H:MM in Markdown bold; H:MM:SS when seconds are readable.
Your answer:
**7:38**
